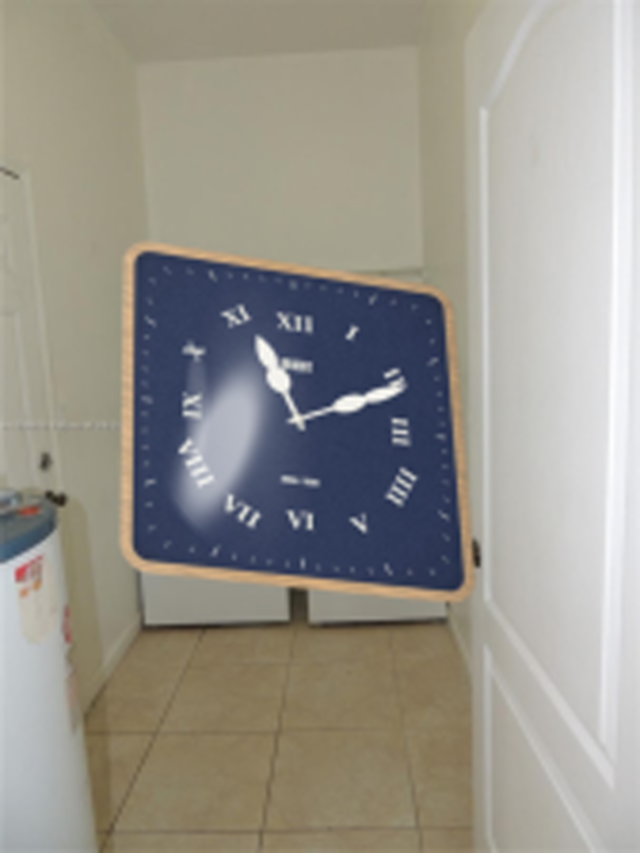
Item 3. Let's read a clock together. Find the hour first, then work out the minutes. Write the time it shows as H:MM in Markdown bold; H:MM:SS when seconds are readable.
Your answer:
**11:11**
